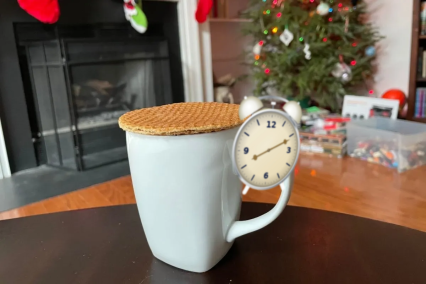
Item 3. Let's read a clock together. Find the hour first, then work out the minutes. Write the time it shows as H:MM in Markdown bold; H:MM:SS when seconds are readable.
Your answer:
**8:11**
